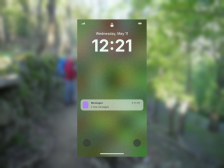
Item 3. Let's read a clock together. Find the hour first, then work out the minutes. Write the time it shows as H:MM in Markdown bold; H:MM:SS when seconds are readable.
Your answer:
**12:21**
